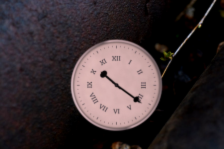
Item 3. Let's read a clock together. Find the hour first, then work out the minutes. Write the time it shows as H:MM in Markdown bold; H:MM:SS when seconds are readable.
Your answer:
**10:21**
